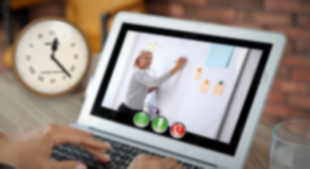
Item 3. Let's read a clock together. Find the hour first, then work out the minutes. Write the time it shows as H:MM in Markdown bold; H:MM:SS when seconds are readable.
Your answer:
**12:23**
